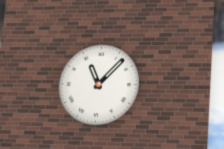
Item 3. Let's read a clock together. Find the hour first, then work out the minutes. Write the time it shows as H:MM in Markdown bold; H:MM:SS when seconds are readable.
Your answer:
**11:07**
